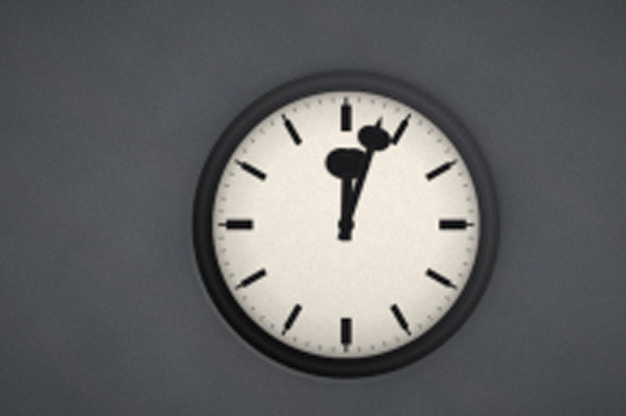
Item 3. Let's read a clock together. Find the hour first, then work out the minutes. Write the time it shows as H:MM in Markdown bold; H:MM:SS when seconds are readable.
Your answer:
**12:03**
